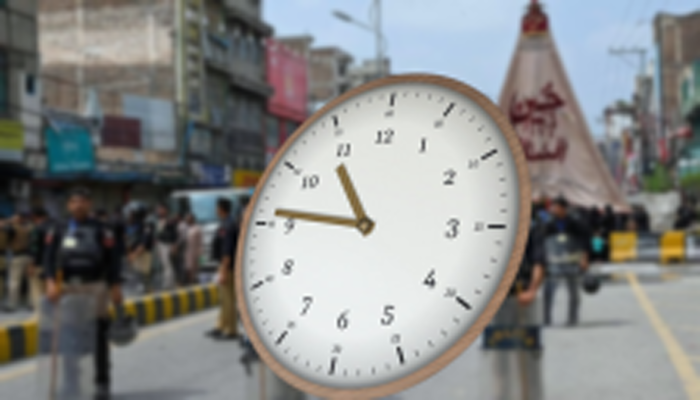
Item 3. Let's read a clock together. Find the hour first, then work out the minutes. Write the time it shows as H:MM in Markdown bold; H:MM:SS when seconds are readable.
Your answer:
**10:46**
